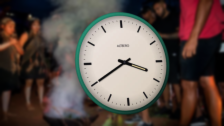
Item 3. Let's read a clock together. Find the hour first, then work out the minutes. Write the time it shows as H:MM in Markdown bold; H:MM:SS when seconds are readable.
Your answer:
**3:40**
